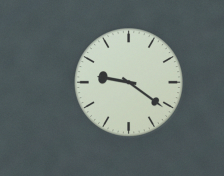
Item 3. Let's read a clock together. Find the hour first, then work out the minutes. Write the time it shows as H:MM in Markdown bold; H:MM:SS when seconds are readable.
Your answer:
**9:21**
